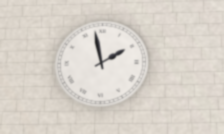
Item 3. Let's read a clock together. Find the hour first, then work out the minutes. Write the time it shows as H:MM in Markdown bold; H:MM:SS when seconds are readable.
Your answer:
**1:58**
